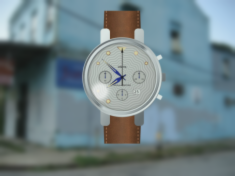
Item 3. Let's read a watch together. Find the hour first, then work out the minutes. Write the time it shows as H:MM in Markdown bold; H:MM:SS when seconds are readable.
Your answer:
**7:52**
